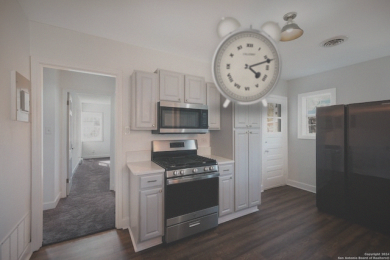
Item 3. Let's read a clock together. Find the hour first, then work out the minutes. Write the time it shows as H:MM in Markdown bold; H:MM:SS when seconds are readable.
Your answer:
**4:12**
